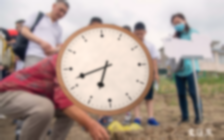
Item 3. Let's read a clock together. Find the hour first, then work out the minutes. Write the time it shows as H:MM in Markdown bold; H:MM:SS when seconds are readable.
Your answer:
**6:42**
